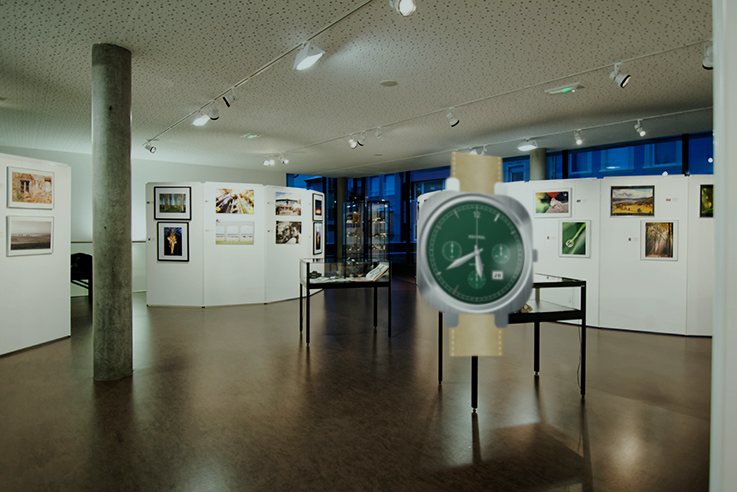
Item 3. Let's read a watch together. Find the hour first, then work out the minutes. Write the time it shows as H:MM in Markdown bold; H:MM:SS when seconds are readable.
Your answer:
**5:40**
